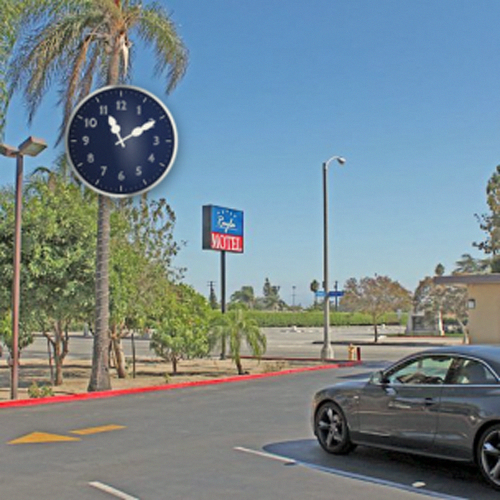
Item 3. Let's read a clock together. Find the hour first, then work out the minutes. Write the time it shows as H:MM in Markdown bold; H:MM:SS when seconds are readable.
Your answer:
**11:10**
